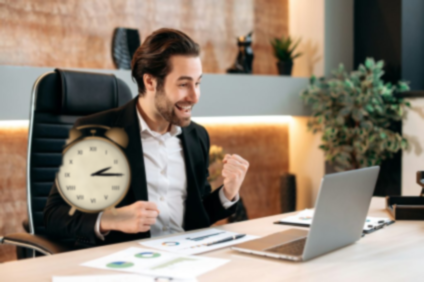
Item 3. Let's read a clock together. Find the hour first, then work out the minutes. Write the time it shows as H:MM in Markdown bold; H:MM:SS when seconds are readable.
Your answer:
**2:15**
